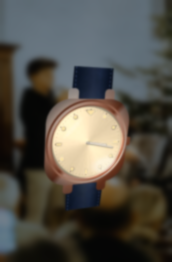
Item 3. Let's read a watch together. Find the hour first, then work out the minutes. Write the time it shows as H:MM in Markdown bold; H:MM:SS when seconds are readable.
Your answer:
**3:17**
